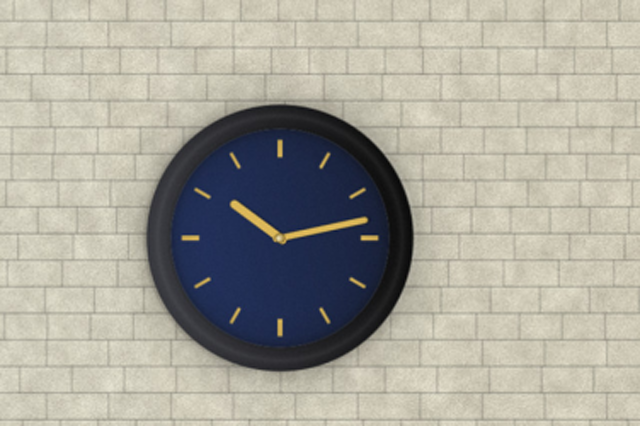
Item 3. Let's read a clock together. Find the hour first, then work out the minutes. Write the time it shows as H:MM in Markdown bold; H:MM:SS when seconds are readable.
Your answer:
**10:13**
